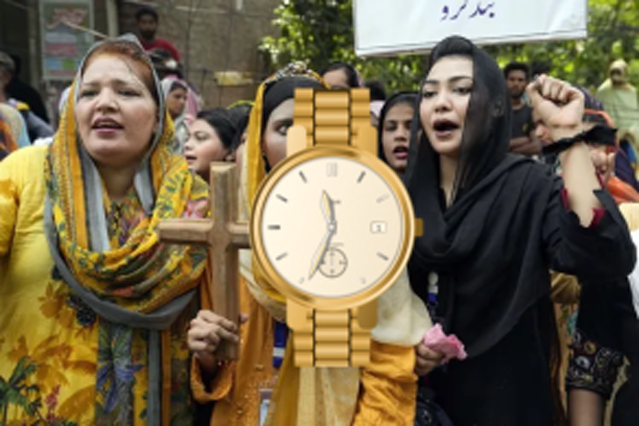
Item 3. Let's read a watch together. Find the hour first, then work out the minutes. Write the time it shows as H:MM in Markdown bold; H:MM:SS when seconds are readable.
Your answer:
**11:34**
